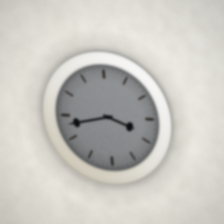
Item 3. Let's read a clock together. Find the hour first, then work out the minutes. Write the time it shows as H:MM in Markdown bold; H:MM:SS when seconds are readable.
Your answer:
**3:43**
